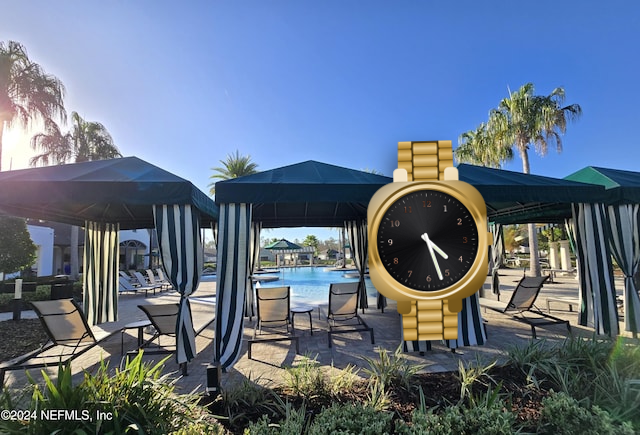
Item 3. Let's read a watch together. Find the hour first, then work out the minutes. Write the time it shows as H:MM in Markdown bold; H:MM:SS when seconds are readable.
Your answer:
**4:27**
